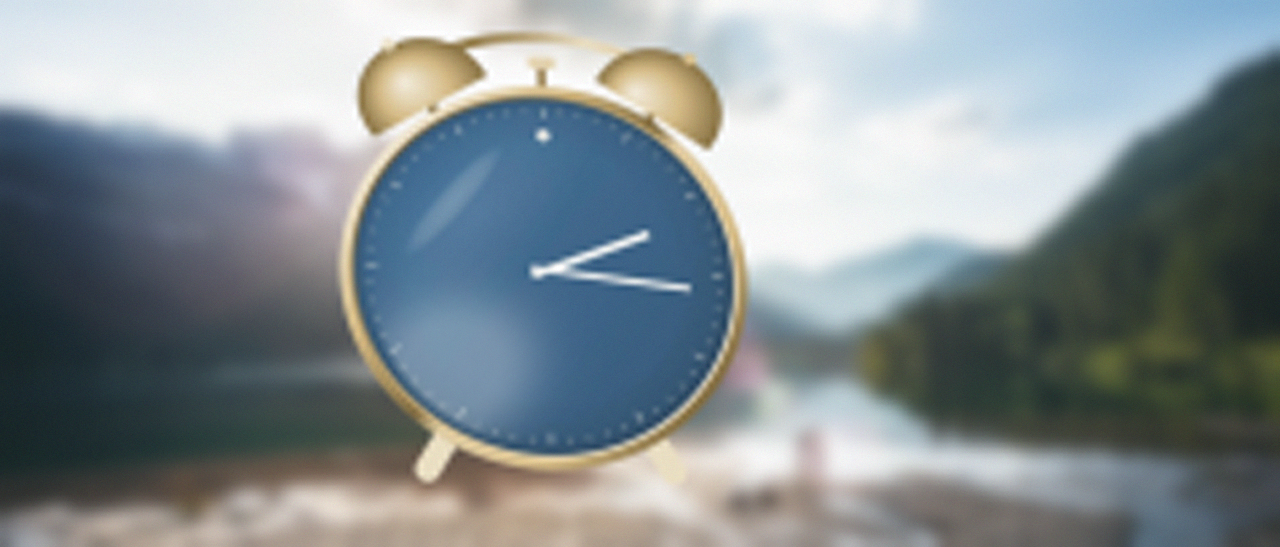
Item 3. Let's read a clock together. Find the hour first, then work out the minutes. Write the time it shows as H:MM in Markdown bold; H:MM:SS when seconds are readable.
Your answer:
**2:16**
